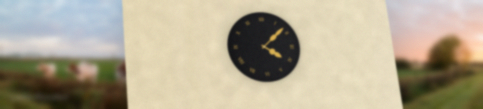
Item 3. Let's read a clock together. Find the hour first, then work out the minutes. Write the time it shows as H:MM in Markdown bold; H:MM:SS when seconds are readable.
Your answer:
**4:08**
